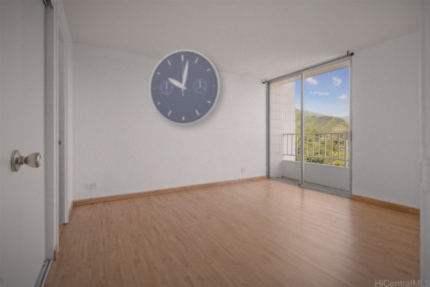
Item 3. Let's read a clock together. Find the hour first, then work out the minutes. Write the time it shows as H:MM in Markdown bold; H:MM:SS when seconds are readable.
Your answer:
**10:02**
